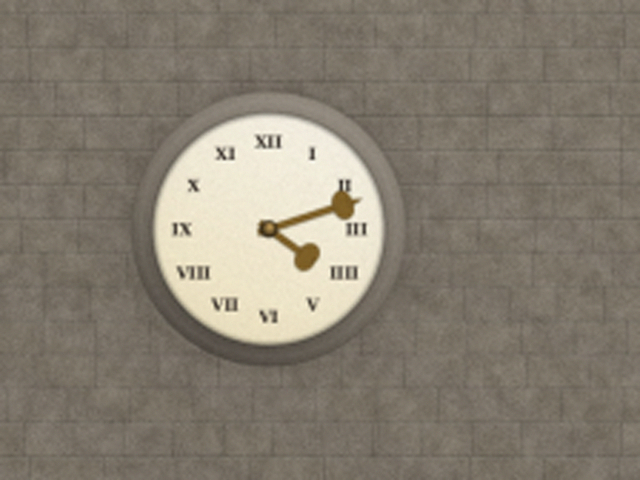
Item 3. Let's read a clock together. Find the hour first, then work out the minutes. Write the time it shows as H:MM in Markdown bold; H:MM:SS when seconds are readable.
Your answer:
**4:12**
